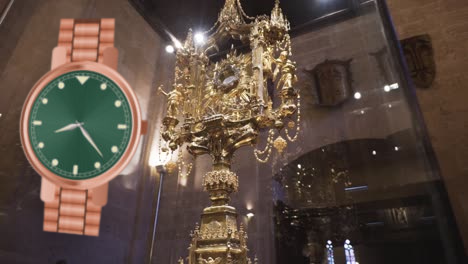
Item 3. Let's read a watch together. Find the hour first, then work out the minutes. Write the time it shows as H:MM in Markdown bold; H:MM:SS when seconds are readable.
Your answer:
**8:23**
